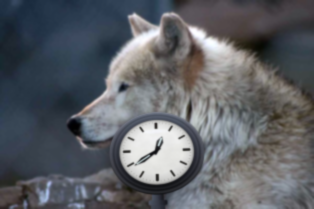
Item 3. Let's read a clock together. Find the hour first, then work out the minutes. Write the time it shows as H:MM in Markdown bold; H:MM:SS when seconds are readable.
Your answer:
**12:39**
